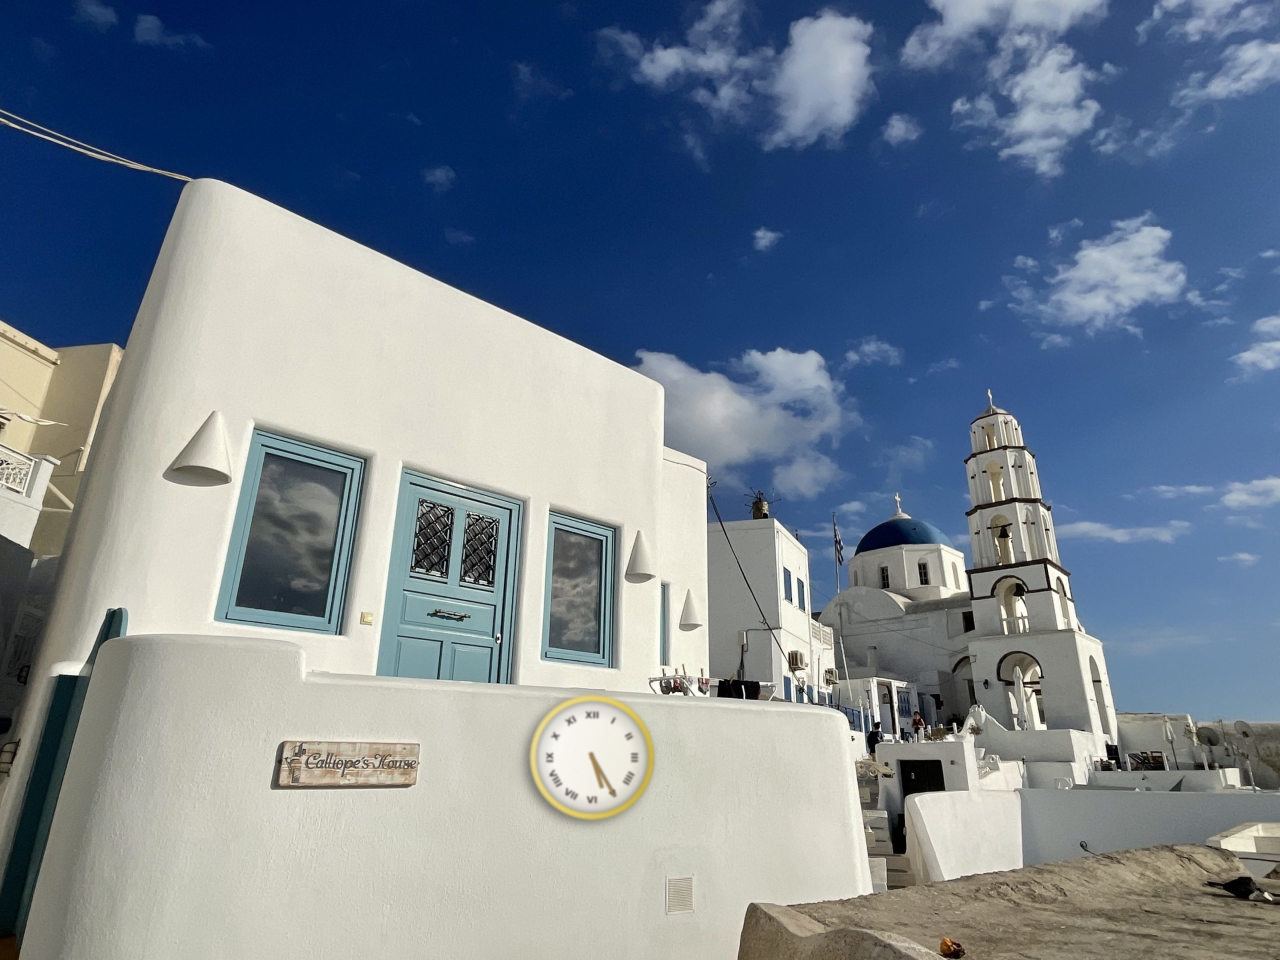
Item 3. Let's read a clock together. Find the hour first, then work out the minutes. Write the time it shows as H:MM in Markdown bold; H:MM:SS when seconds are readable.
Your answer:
**5:25**
